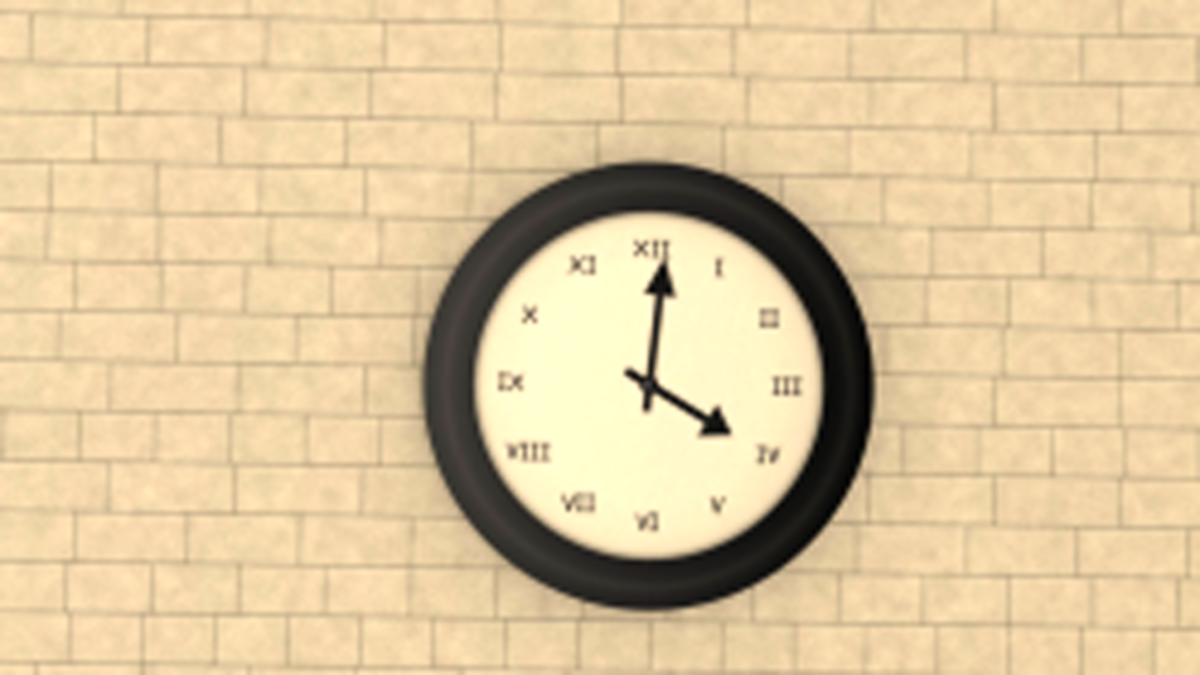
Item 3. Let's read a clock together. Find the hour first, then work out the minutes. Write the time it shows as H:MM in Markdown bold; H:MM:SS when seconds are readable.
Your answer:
**4:01**
